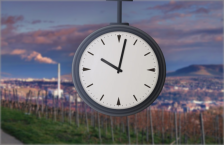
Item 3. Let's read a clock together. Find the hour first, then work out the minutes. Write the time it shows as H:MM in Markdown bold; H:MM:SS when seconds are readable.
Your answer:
**10:02**
